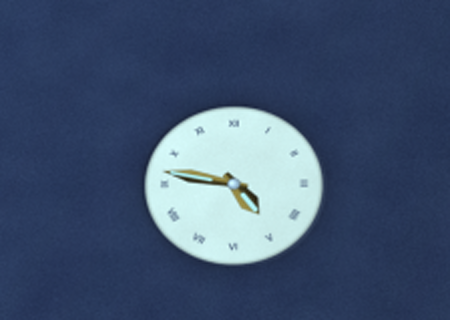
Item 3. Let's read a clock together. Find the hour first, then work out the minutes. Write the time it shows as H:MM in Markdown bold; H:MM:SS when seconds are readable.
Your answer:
**4:47**
